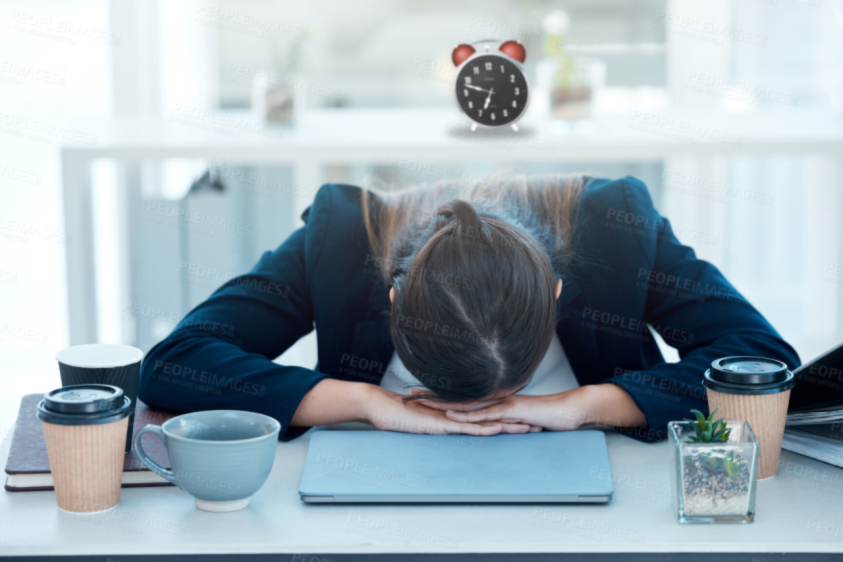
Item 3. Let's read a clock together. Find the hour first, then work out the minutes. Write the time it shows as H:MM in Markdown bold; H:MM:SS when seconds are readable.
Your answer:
**6:48**
